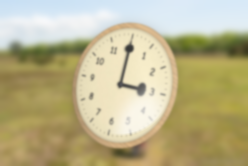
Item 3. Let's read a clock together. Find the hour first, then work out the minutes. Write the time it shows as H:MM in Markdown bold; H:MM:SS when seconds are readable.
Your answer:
**3:00**
